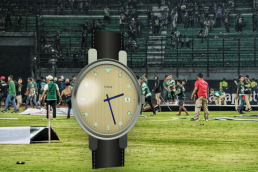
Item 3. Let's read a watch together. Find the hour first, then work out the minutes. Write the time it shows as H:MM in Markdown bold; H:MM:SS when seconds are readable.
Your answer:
**2:27**
